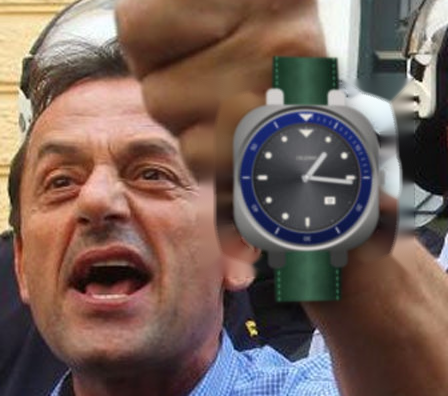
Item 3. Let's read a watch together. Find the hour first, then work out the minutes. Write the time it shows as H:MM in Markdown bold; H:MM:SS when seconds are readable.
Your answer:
**1:16**
